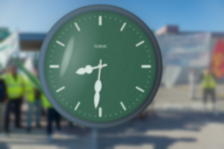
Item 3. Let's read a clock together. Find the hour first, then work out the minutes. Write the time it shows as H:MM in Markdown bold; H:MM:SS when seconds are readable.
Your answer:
**8:31**
